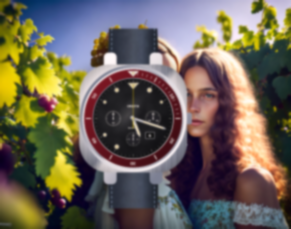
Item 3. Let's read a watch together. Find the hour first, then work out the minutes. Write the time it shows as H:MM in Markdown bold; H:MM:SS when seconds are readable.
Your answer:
**5:18**
